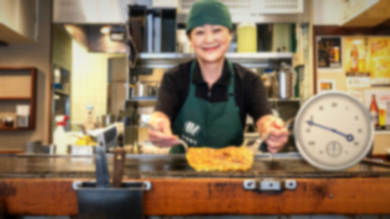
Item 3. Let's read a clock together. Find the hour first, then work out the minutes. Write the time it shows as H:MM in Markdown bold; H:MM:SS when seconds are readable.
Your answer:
**3:48**
